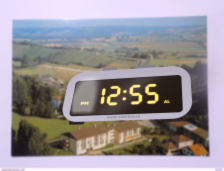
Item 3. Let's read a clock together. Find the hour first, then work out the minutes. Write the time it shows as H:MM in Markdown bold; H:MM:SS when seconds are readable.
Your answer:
**12:55**
